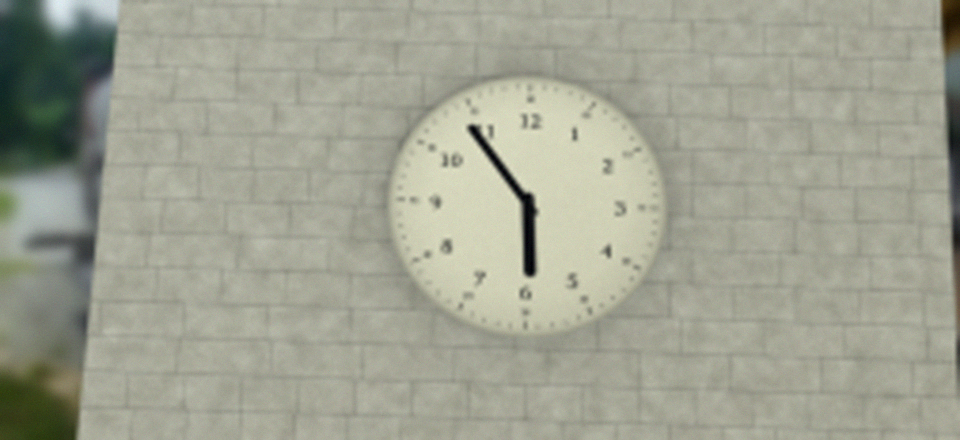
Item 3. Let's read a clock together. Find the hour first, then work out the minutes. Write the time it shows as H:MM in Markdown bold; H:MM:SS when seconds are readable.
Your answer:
**5:54**
